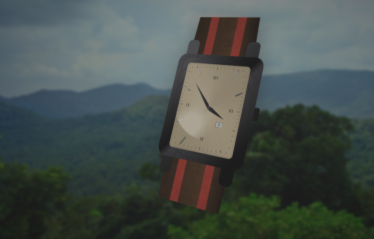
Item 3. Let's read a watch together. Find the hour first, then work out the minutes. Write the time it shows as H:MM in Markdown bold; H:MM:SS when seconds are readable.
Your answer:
**3:53**
